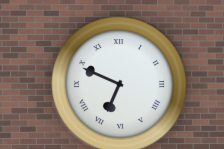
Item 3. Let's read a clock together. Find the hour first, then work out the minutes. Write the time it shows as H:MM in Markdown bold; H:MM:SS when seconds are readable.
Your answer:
**6:49**
